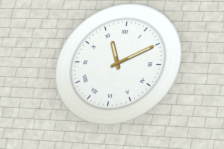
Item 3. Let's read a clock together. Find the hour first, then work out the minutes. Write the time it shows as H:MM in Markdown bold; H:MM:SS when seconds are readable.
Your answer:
**11:10**
